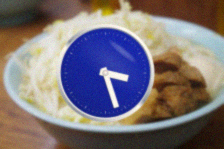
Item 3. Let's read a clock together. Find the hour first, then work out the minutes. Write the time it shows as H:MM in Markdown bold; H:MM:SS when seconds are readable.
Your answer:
**3:27**
